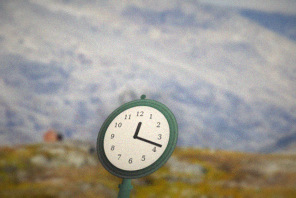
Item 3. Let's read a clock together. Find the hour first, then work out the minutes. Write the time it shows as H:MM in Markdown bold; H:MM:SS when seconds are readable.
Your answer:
**12:18**
